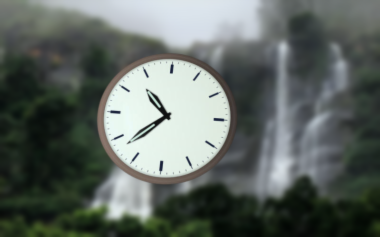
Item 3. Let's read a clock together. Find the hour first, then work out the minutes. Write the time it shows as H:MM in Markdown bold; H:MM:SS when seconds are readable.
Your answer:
**10:38**
